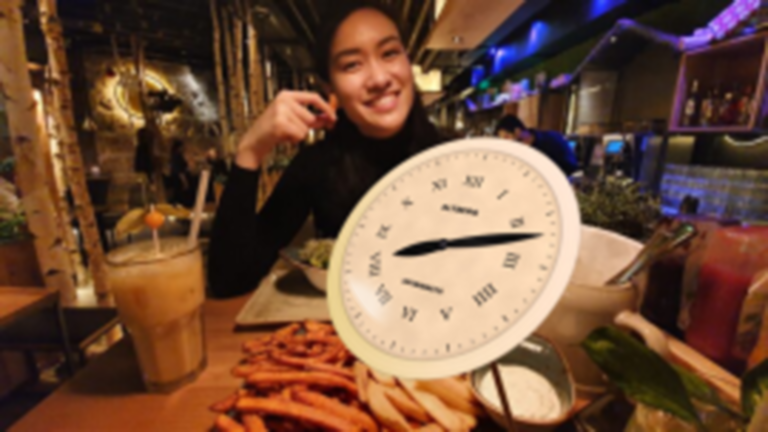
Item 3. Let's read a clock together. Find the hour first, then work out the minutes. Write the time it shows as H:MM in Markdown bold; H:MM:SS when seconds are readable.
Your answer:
**8:12**
